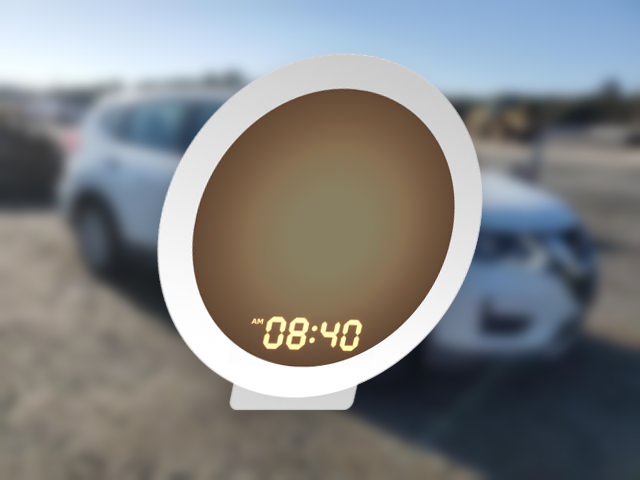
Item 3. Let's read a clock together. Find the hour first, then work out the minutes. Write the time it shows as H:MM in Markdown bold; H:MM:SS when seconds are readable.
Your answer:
**8:40**
